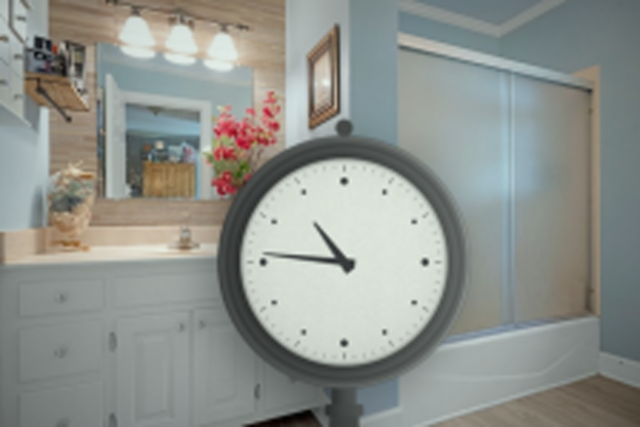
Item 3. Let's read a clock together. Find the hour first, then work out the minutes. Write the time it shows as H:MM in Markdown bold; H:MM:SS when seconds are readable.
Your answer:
**10:46**
